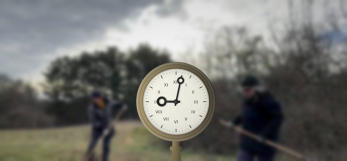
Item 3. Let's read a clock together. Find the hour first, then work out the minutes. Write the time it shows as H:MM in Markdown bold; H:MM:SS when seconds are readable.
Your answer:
**9:02**
